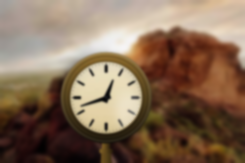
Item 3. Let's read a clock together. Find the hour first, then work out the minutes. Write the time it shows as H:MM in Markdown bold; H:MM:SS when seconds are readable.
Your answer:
**12:42**
